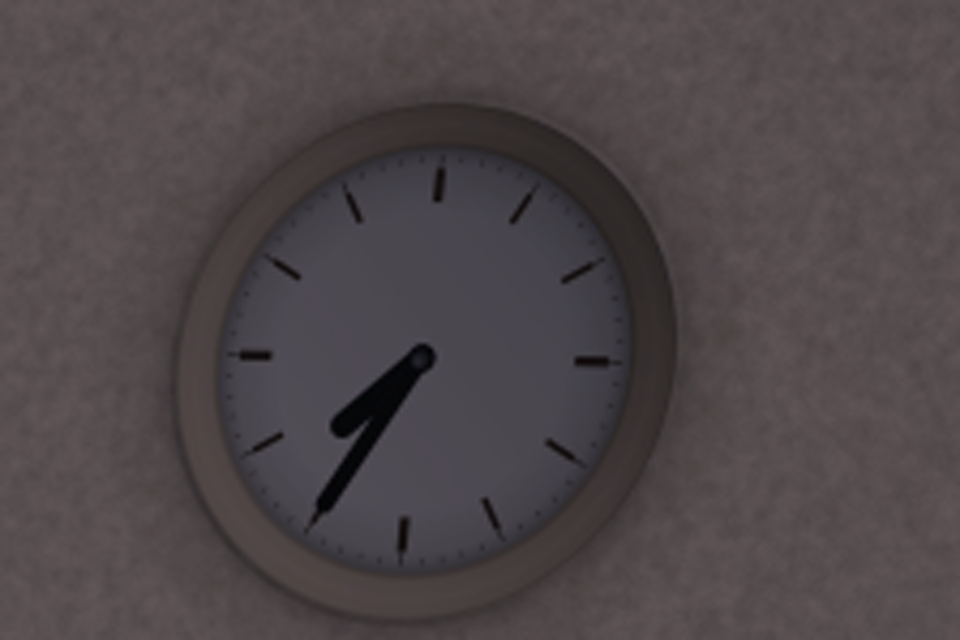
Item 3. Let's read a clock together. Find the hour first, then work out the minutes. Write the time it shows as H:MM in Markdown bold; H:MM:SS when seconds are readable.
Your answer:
**7:35**
